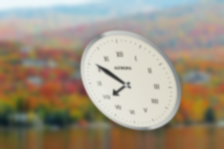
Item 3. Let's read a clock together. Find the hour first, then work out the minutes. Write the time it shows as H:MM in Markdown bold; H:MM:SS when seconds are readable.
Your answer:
**7:51**
